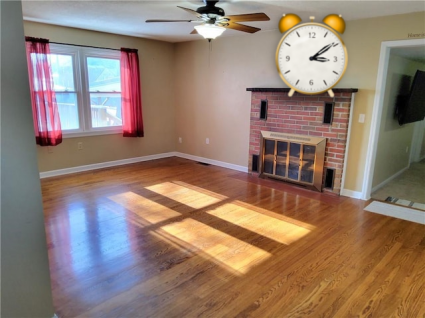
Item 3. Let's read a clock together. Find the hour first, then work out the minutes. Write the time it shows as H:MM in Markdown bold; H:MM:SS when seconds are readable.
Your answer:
**3:09**
